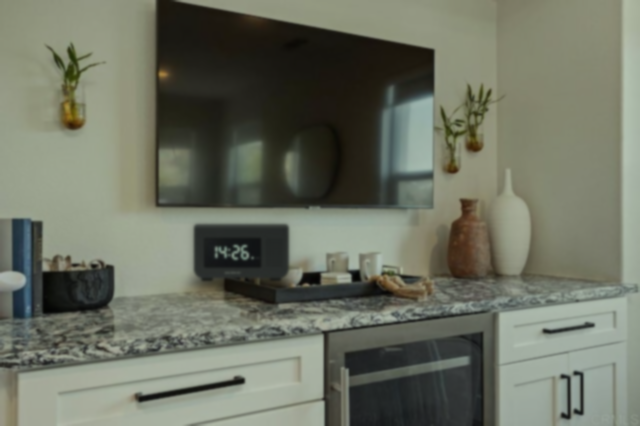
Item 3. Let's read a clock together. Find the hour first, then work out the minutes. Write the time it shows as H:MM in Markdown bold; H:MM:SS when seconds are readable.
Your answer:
**14:26**
